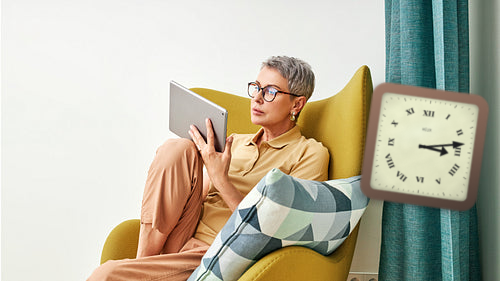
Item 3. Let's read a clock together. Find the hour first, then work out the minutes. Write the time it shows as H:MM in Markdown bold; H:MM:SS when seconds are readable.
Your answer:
**3:13**
